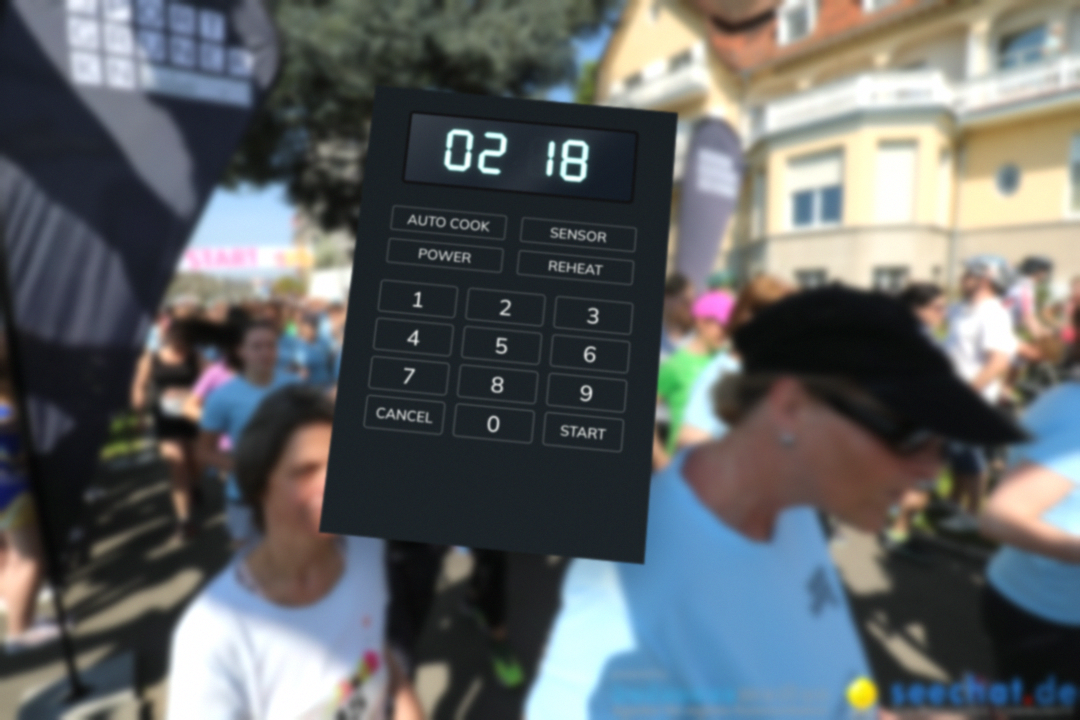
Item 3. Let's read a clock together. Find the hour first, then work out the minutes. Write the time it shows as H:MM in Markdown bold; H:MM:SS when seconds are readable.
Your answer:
**2:18**
